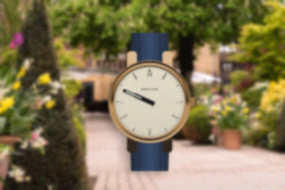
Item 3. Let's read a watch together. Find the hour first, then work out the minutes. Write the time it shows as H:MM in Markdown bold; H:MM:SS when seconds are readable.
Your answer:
**9:49**
